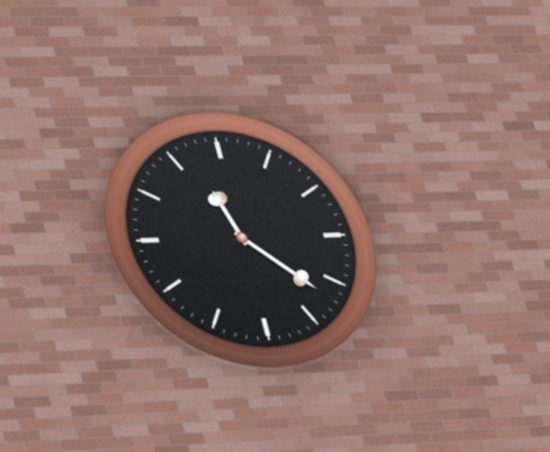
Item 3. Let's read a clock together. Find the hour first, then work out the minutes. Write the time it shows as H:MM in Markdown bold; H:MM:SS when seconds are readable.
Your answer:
**11:22**
